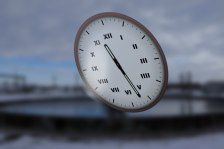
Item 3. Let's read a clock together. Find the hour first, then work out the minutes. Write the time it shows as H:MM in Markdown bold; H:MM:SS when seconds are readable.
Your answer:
**11:27**
